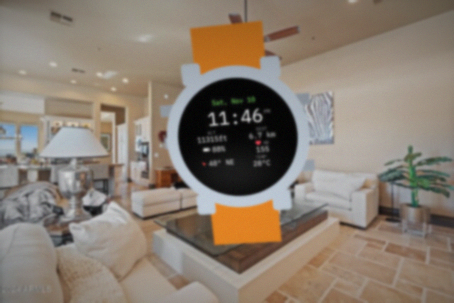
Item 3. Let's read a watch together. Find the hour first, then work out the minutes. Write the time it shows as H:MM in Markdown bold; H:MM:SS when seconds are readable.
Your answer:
**11:46**
